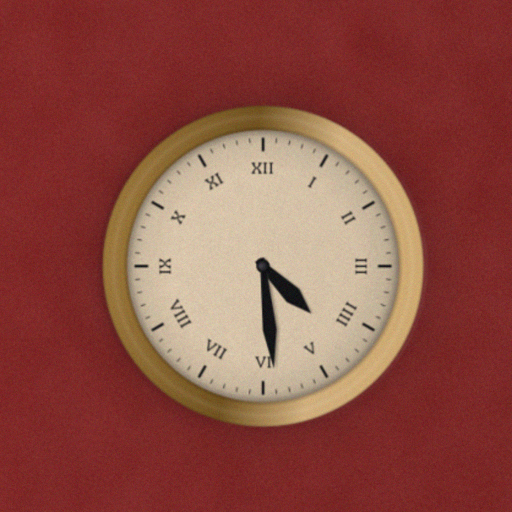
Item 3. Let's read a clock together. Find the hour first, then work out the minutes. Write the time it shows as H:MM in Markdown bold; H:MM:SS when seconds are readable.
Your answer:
**4:29**
